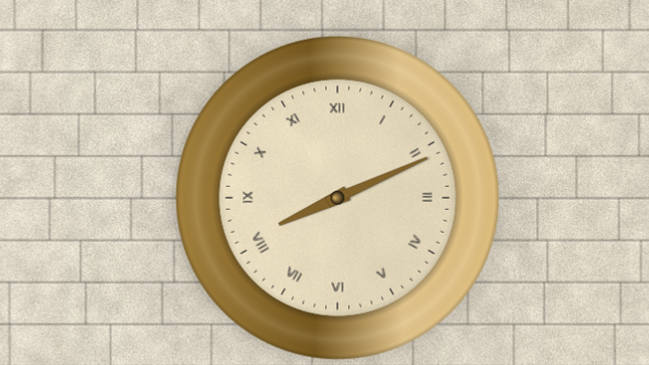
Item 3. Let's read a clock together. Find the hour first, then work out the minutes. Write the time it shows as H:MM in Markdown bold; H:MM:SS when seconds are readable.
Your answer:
**8:11**
